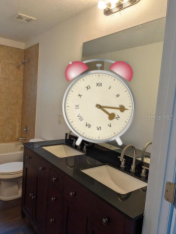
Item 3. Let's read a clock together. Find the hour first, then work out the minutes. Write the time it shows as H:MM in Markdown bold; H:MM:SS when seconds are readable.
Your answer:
**4:16**
